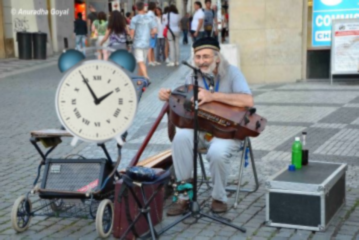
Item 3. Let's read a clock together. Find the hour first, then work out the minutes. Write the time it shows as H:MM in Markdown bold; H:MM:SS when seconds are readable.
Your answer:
**1:55**
